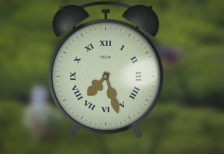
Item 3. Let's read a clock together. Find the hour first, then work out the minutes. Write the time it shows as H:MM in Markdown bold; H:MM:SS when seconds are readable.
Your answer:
**7:27**
